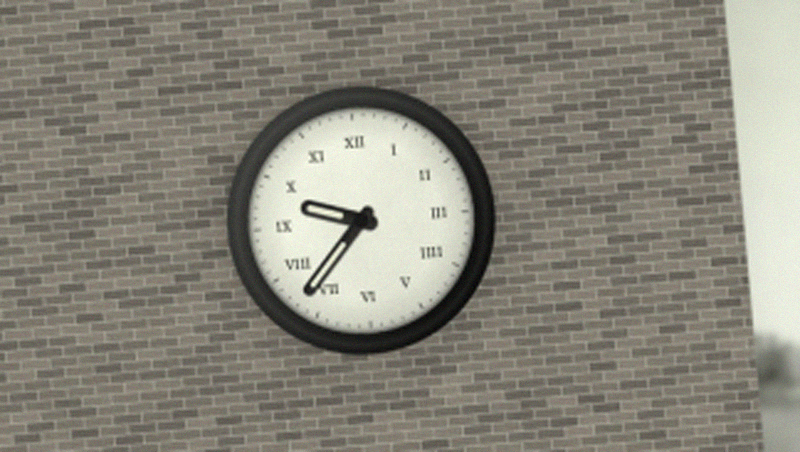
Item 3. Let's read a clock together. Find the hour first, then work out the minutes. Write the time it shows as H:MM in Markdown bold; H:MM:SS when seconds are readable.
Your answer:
**9:37**
